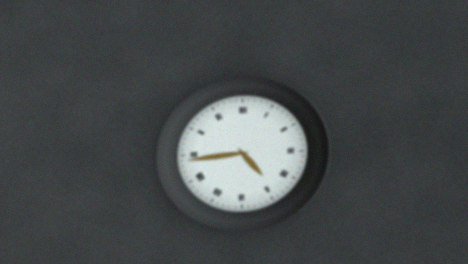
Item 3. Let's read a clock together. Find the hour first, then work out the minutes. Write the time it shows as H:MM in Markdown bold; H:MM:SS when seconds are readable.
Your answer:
**4:44**
